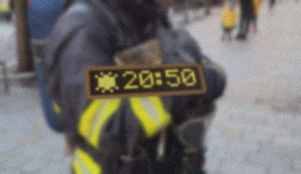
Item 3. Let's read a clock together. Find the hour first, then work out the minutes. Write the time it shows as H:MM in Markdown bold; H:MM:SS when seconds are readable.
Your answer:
**20:50**
